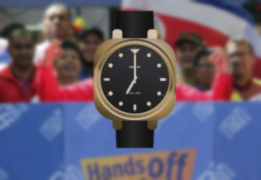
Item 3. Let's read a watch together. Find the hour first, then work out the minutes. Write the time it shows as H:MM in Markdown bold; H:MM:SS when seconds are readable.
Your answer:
**7:00**
